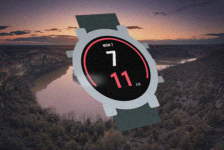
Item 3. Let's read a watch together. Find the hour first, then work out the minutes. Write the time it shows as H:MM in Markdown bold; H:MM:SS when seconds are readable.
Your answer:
**7:11**
